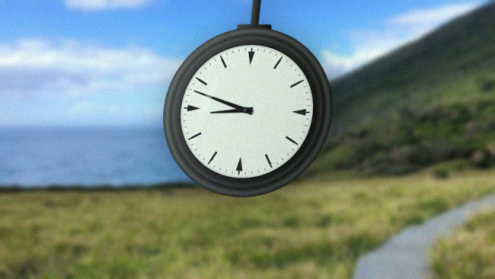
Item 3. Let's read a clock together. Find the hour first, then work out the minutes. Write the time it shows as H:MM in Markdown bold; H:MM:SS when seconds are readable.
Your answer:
**8:48**
